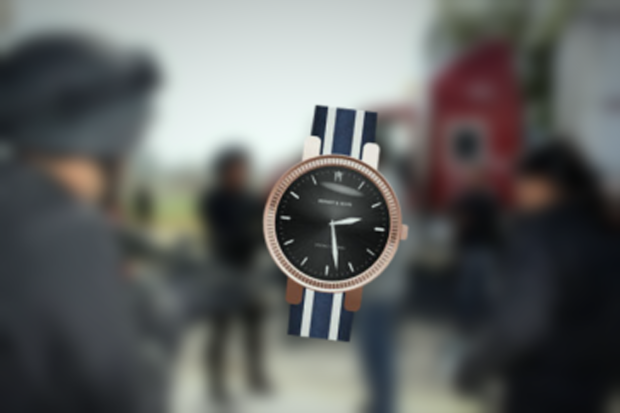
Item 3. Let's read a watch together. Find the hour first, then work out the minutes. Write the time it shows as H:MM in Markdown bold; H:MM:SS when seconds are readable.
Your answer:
**2:28**
